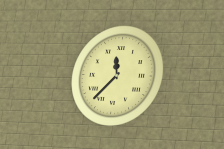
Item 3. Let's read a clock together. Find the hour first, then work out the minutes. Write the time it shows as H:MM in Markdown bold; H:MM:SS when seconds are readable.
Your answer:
**11:37**
